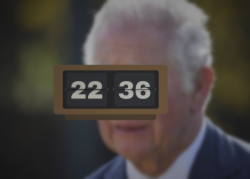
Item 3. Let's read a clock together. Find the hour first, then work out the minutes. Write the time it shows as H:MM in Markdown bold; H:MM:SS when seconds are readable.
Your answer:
**22:36**
